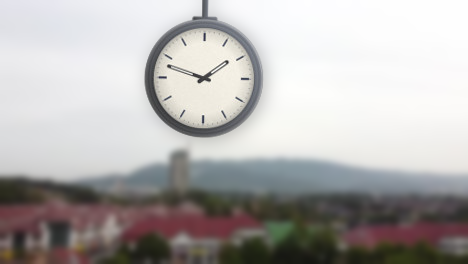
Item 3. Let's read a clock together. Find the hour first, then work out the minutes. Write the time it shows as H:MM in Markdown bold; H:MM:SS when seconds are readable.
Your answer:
**1:48**
